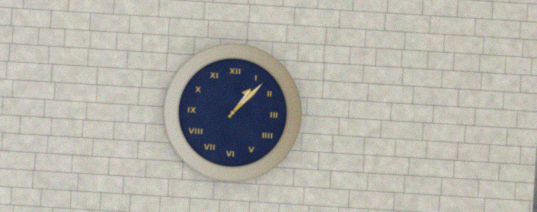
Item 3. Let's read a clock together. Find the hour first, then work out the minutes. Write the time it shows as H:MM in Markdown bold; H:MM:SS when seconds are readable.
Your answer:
**1:07**
